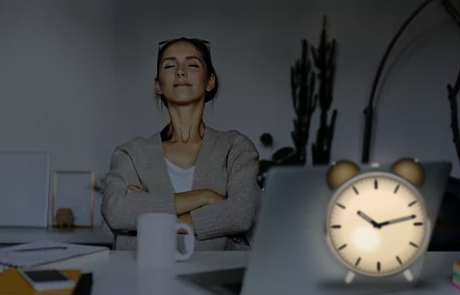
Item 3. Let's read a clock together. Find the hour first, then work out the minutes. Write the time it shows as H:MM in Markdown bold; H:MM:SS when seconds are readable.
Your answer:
**10:13**
